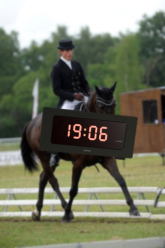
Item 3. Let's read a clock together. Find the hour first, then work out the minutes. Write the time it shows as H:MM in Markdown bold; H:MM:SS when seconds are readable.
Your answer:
**19:06**
